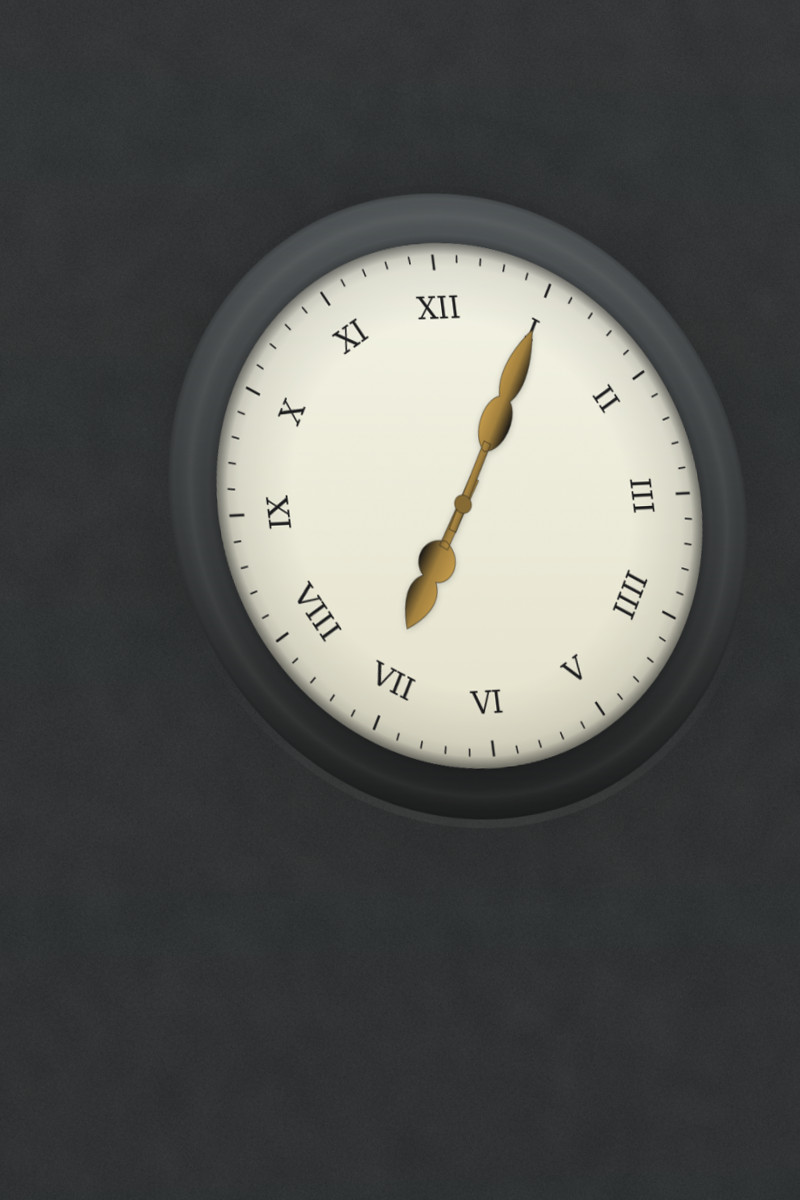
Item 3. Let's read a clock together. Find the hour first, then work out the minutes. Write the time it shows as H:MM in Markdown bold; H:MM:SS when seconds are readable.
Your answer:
**7:05**
